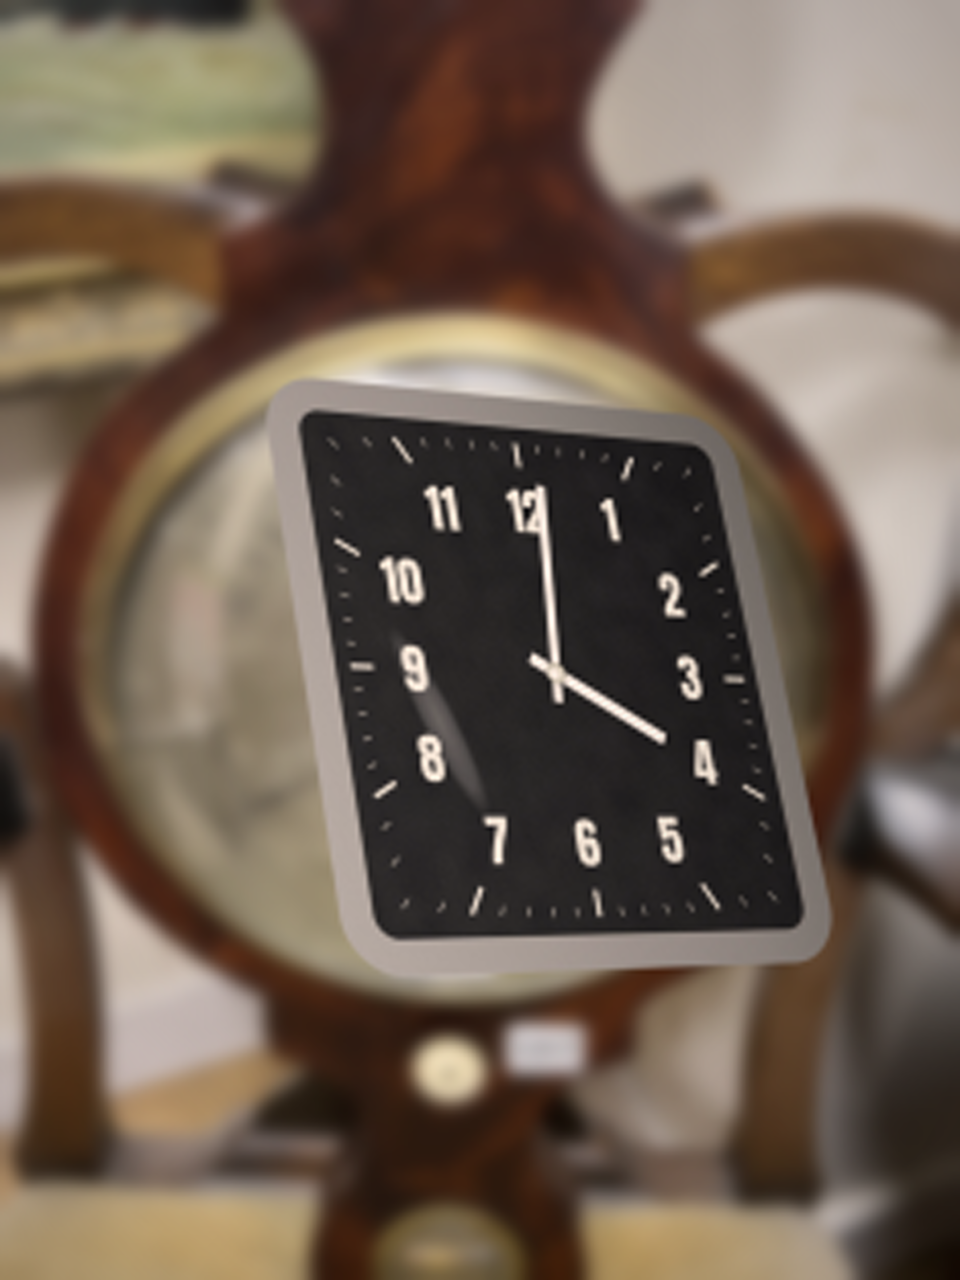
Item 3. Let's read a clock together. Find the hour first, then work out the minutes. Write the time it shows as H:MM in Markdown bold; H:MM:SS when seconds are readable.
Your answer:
**4:01**
